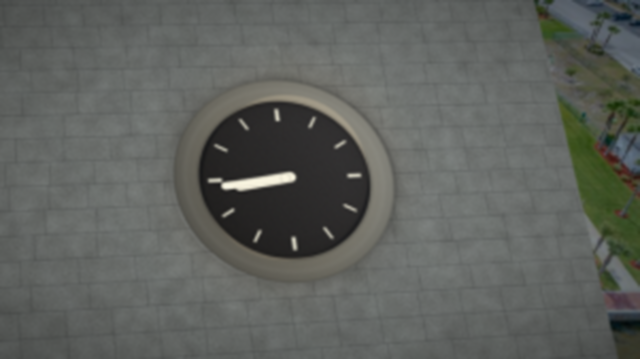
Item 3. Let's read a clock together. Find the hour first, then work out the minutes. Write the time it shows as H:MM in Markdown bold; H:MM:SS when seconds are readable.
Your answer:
**8:44**
